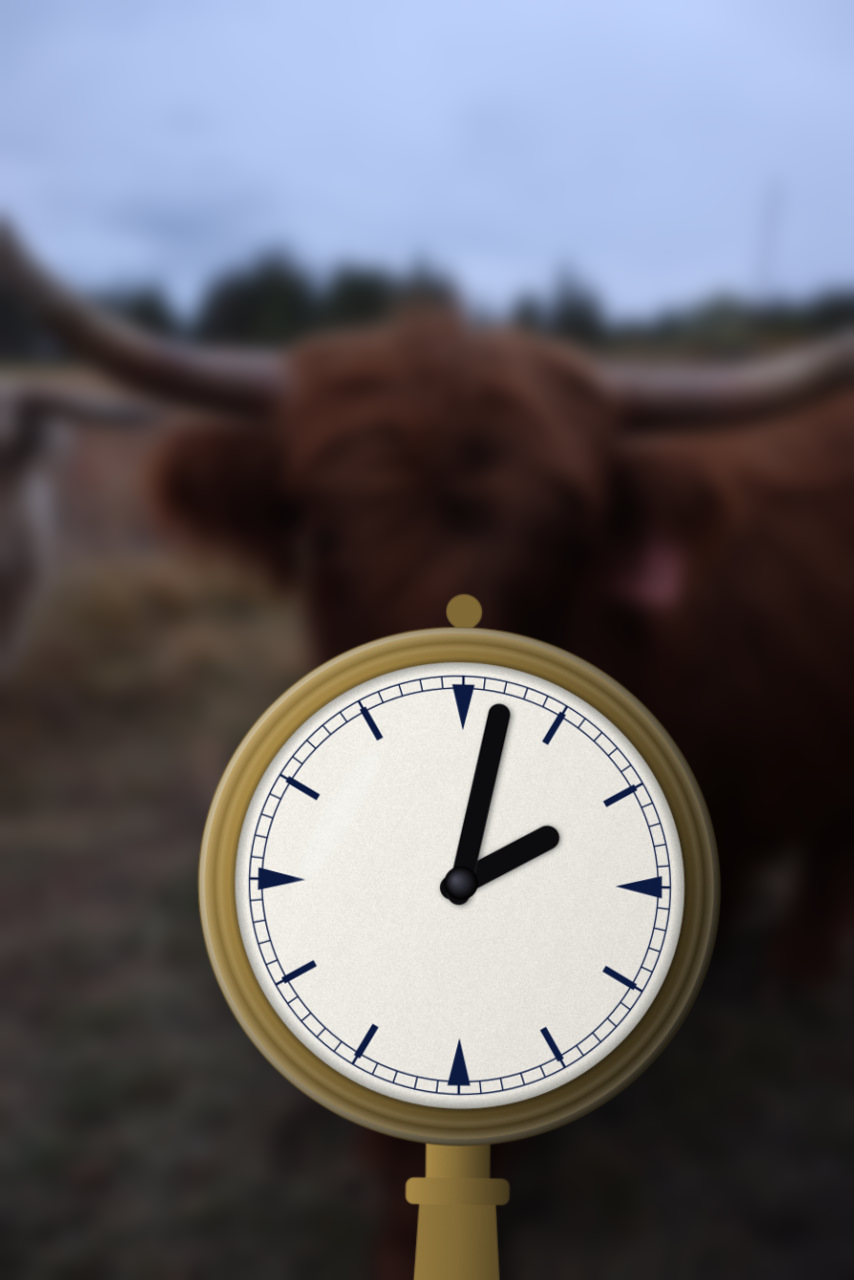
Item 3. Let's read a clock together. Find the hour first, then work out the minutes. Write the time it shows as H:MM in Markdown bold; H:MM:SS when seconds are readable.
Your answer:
**2:02**
